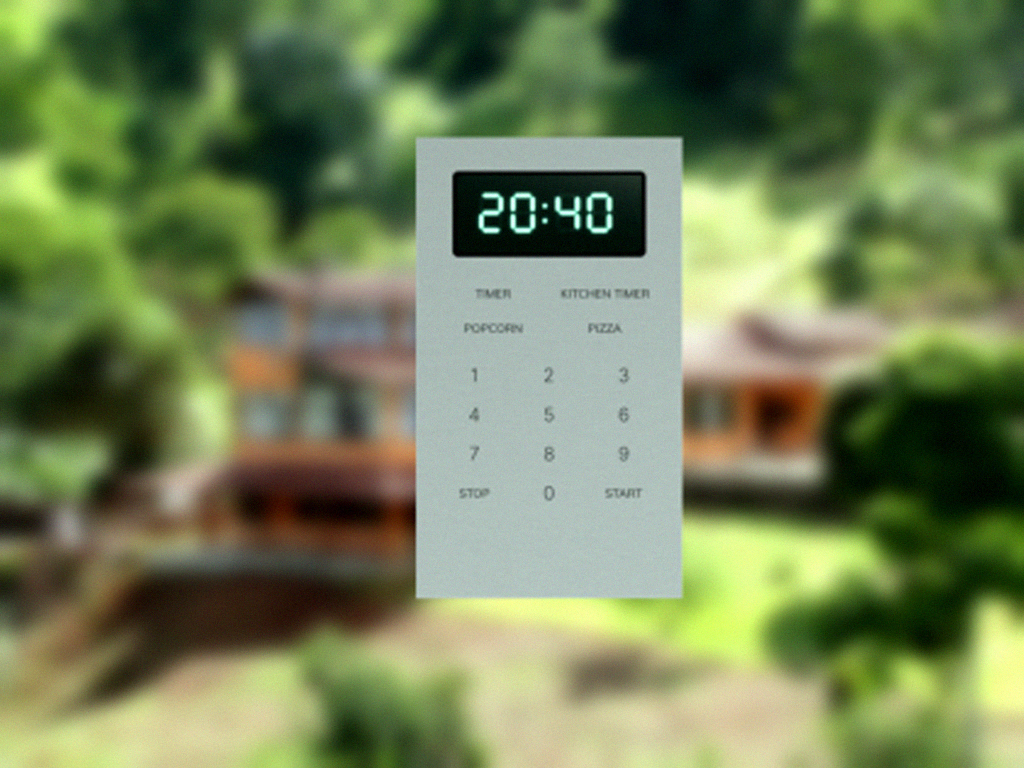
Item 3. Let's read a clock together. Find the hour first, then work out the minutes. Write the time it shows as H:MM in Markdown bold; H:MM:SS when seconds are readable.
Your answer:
**20:40**
